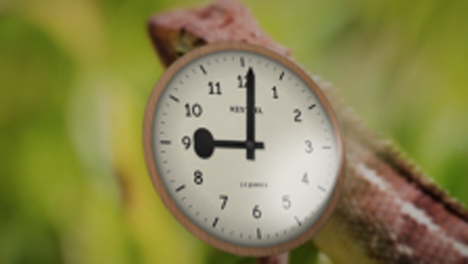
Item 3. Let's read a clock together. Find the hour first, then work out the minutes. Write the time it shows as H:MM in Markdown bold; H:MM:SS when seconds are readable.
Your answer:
**9:01**
